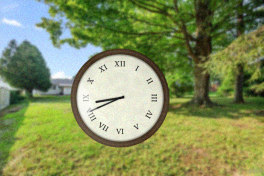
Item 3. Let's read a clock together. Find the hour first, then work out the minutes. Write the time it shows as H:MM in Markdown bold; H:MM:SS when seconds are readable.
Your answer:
**8:41**
